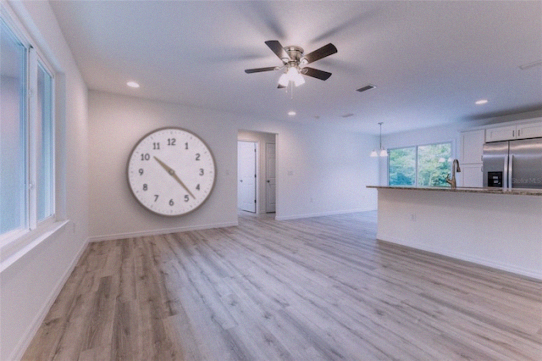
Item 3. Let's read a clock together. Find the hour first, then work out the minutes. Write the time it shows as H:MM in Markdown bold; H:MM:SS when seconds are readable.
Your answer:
**10:23**
